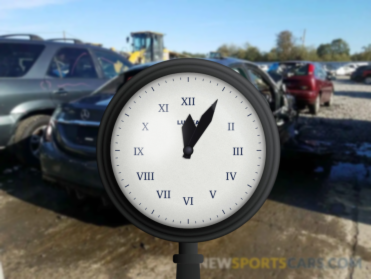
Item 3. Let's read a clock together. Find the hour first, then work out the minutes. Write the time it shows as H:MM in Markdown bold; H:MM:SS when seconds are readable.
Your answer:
**12:05**
